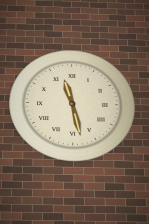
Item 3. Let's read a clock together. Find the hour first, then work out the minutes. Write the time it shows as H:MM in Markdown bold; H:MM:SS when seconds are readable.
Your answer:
**11:28**
